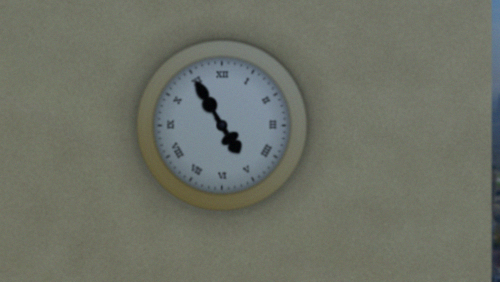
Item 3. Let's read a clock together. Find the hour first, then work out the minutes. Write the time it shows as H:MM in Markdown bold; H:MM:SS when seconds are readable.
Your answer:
**4:55**
